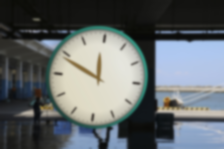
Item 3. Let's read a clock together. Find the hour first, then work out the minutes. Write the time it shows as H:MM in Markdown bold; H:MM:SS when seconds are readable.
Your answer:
**11:49**
